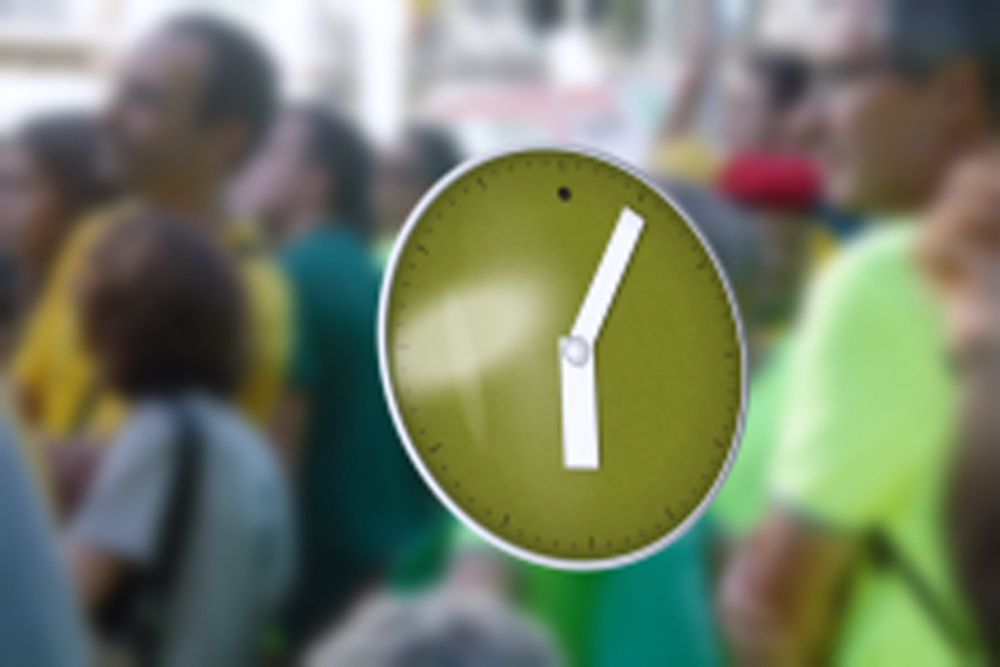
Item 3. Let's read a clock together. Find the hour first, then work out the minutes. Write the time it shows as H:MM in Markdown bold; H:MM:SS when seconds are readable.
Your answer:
**6:05**
